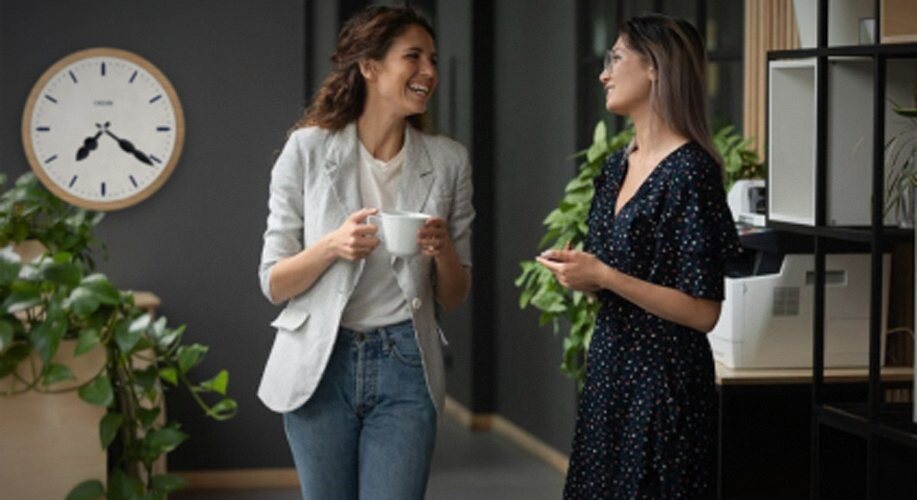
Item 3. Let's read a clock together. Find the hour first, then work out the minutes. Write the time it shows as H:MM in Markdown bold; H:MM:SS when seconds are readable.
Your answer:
**7:21**
